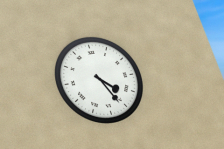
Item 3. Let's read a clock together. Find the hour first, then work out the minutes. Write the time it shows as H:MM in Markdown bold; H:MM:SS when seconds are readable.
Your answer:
**4:26**
